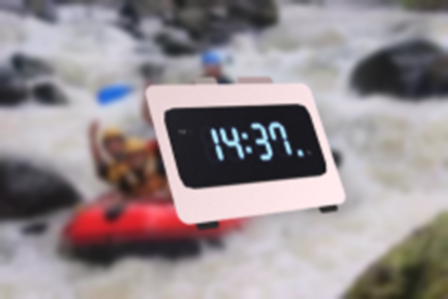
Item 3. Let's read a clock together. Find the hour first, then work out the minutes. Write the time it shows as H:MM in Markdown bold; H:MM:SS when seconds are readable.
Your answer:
**14:37**
